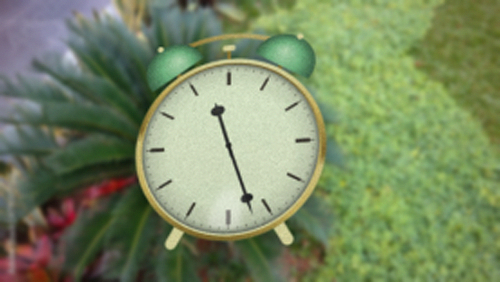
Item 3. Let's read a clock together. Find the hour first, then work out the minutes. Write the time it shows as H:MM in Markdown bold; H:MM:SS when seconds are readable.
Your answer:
**11:27**
